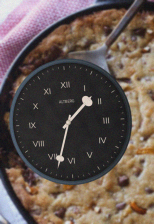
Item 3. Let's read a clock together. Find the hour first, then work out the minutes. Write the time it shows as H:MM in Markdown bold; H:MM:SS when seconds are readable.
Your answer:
**1:33**
